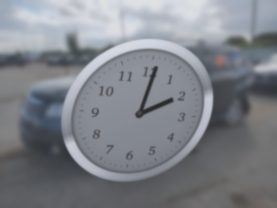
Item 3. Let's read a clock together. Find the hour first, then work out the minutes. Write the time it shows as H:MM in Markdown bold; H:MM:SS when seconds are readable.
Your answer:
**2:01**
